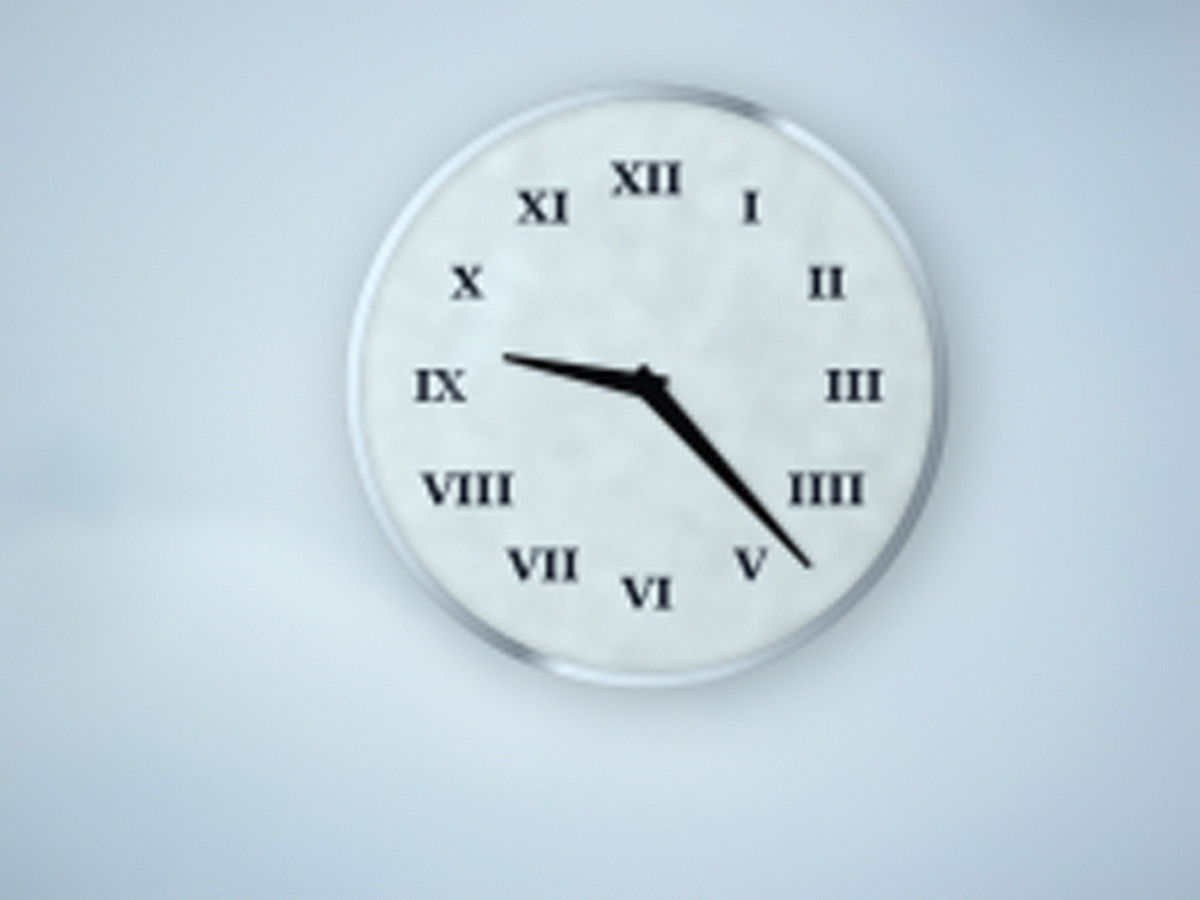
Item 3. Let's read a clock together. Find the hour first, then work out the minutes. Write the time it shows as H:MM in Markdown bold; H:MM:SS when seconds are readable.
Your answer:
**9:23**
